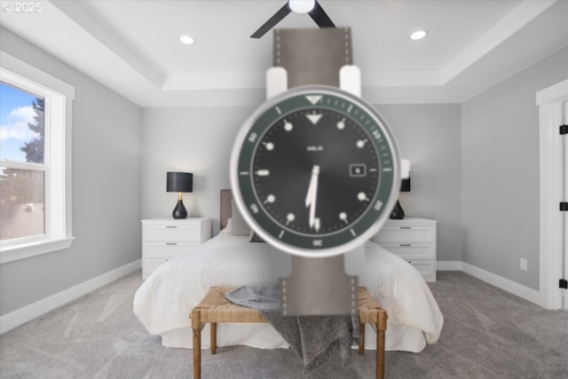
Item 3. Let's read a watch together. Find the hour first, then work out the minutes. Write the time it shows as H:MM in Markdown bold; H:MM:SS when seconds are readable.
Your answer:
**6:31**
